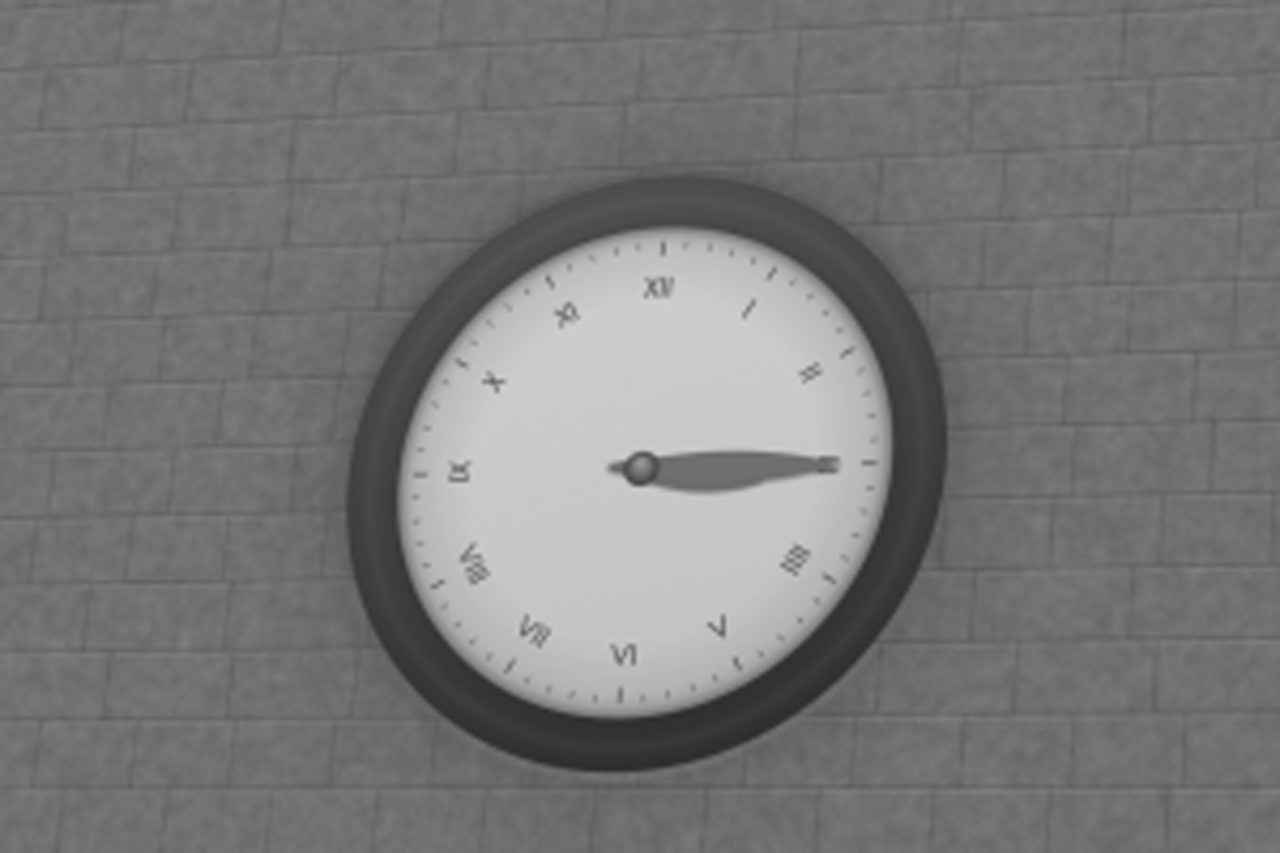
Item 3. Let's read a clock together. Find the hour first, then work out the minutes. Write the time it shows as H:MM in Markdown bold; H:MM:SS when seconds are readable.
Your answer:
**3:15**
